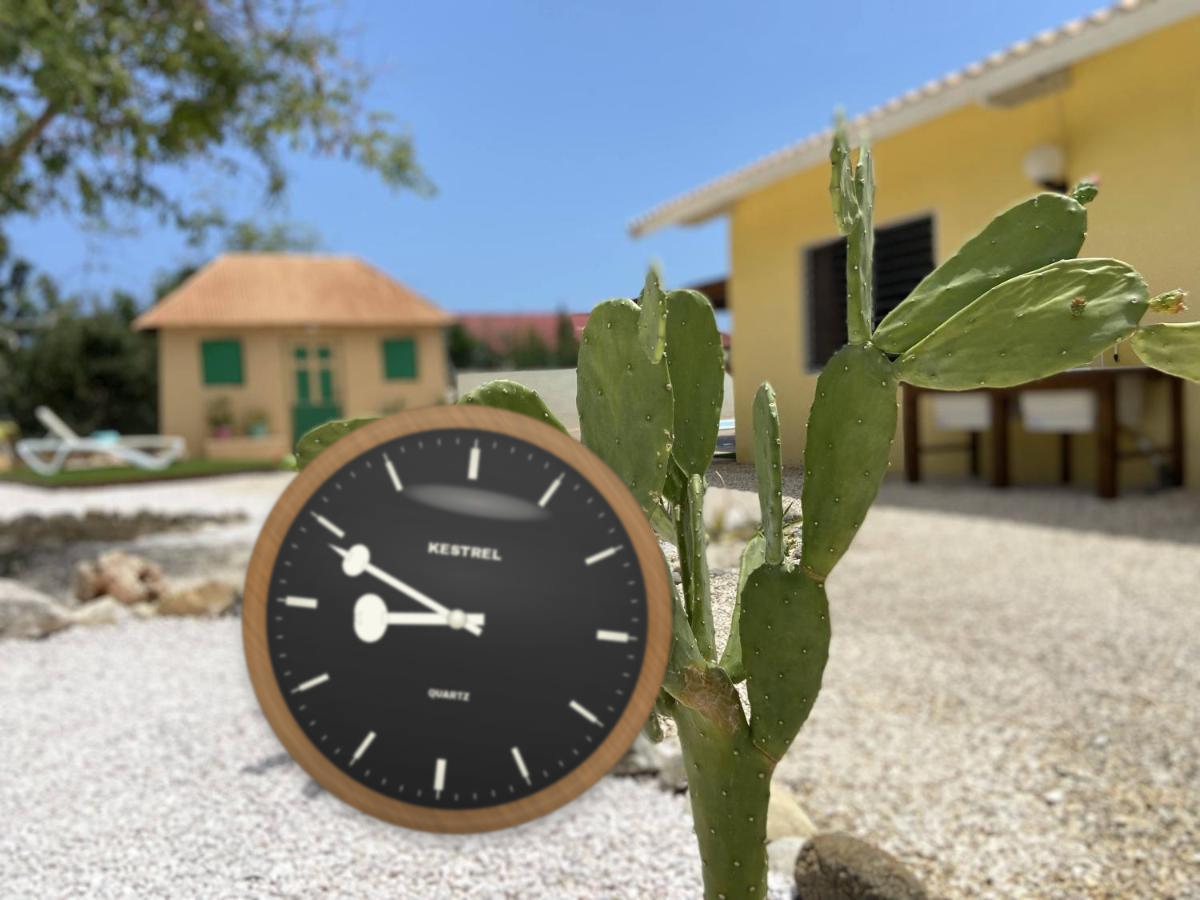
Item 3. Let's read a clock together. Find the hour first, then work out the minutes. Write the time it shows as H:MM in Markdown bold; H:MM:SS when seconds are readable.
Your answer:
**8:49**
